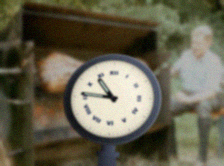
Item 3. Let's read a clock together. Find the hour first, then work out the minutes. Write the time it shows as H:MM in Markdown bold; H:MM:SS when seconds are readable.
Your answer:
**10:46**
